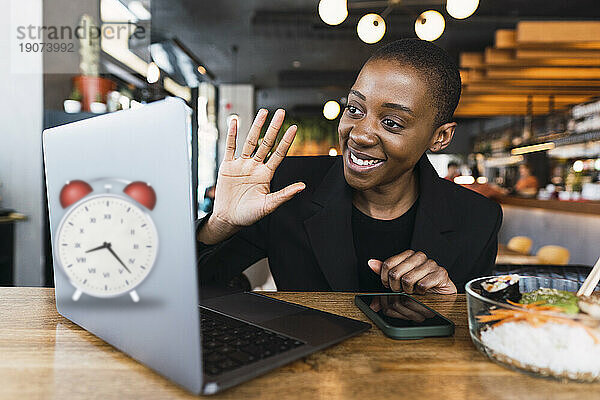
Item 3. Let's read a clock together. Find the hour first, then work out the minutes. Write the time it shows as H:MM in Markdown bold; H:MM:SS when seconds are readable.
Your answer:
**8:23**
